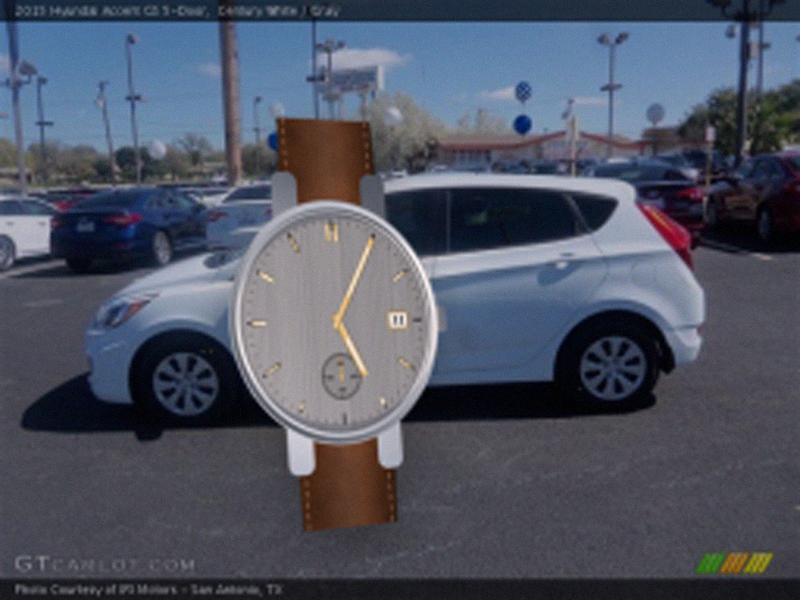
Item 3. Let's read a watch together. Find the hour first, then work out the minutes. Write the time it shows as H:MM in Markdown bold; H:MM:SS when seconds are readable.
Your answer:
**5:05**
